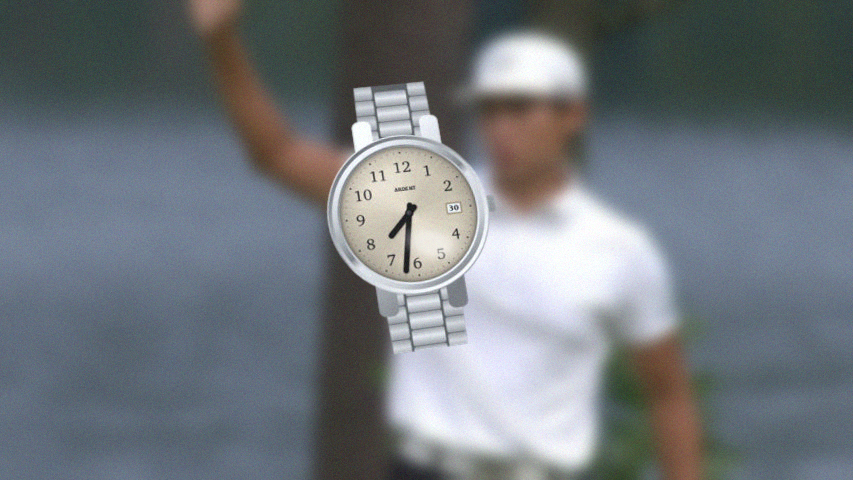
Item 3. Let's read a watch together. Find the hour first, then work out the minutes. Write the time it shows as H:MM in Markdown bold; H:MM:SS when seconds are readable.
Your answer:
**7:32**
